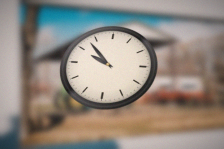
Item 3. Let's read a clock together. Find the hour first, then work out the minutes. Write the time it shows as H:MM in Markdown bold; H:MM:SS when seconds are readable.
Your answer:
**9:53**
